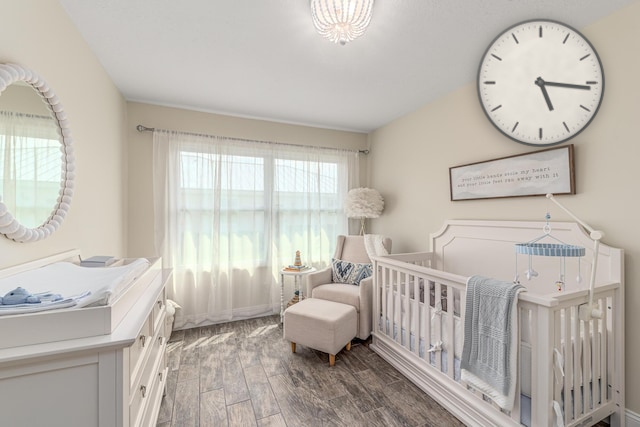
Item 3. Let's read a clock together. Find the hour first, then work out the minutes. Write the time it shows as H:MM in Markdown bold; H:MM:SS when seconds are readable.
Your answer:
**5:16**
